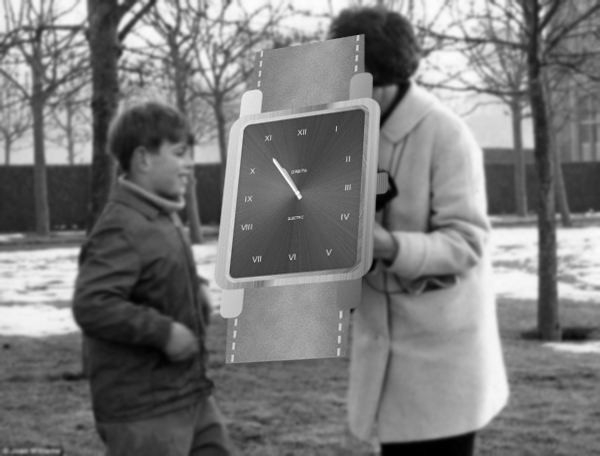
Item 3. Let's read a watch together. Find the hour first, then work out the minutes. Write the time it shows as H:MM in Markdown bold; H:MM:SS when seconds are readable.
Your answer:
**10:54**
